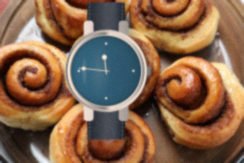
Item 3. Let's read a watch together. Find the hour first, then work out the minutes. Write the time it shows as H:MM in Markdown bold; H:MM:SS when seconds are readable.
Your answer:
**11:46**
